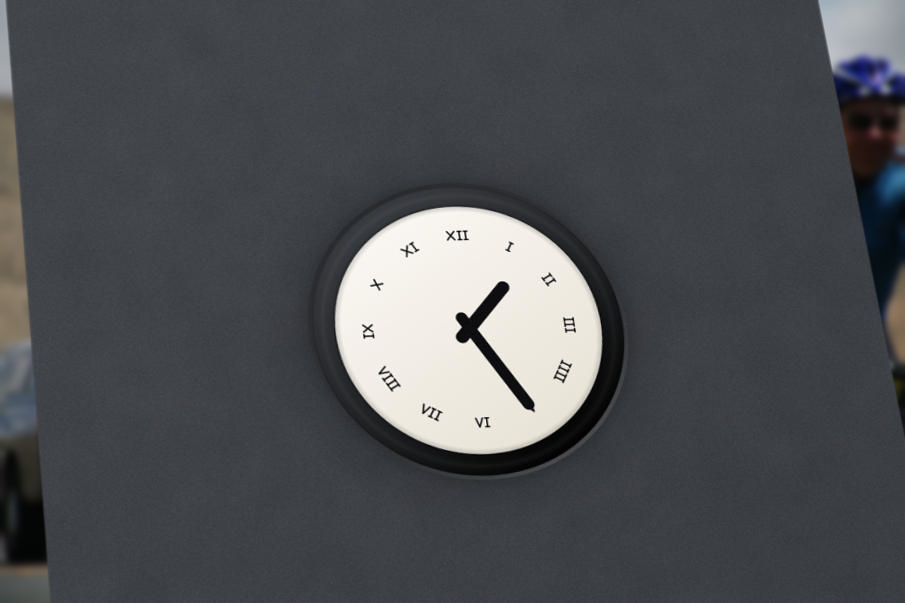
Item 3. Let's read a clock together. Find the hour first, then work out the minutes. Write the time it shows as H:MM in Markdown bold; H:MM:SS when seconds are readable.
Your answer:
**1:25**
